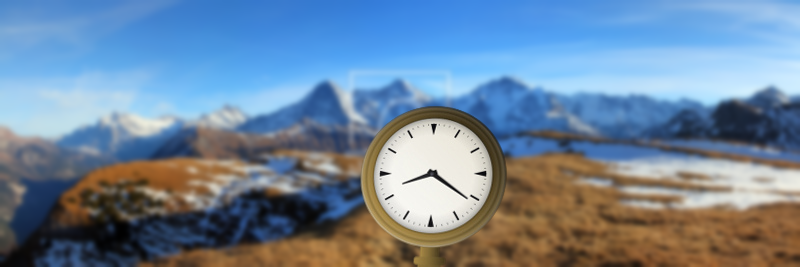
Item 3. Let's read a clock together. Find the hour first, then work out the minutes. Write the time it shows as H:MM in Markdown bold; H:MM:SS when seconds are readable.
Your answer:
**8:21**
